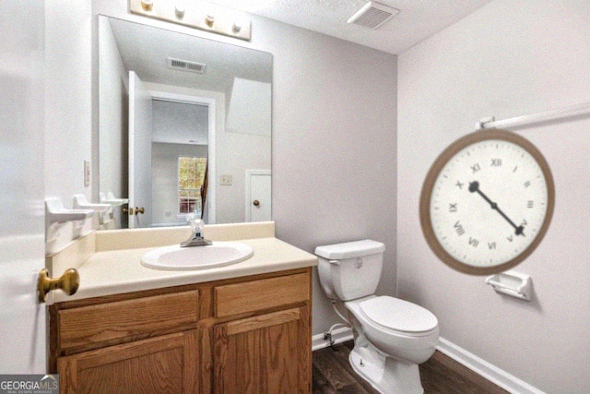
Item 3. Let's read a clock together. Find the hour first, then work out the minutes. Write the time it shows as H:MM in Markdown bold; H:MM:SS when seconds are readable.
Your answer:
**10:22**
